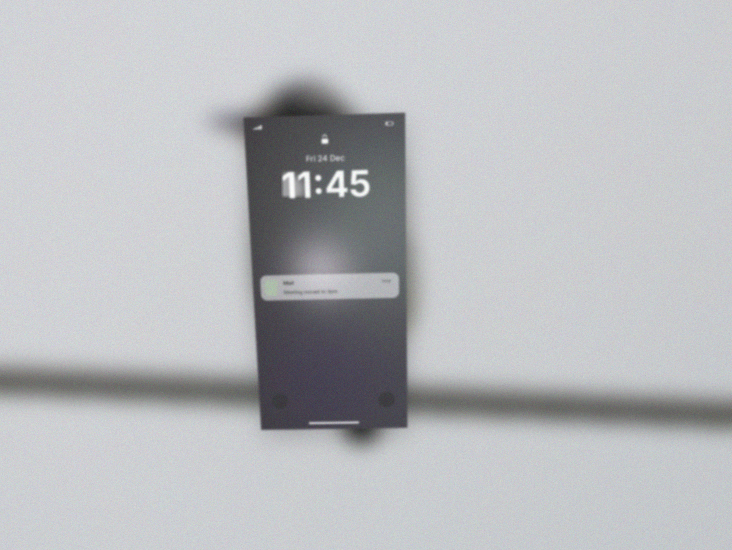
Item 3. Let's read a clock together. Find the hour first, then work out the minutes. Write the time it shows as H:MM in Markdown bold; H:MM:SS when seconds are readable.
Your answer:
**11:45**
